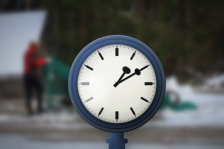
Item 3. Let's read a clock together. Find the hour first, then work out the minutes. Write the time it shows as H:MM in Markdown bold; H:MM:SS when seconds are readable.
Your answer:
**1:10**
